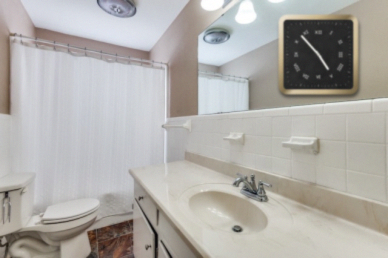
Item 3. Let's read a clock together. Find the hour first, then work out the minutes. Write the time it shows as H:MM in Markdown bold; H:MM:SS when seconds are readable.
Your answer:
**4:53**
